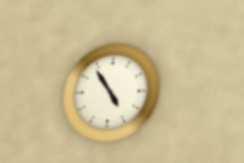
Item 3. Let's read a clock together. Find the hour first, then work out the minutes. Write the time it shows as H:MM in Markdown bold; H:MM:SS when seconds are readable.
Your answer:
**4:54**
